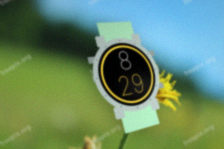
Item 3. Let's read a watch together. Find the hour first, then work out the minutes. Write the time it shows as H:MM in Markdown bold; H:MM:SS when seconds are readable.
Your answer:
**8:29**
